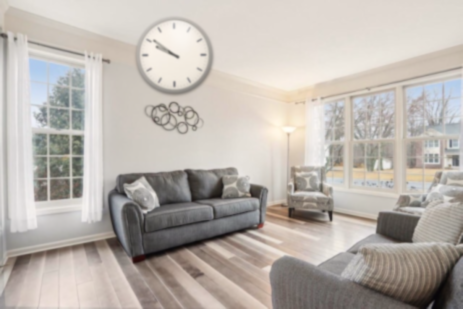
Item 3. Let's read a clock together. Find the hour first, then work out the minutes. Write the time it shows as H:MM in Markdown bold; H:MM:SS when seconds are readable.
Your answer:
**9:51**
